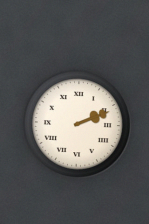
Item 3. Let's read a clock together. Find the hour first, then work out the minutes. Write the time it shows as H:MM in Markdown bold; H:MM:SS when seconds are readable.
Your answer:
**2:11**
